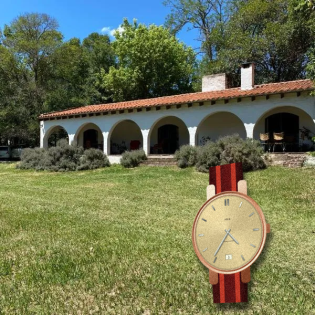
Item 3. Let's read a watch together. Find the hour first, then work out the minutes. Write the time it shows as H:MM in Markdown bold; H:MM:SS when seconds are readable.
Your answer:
**4:36**
